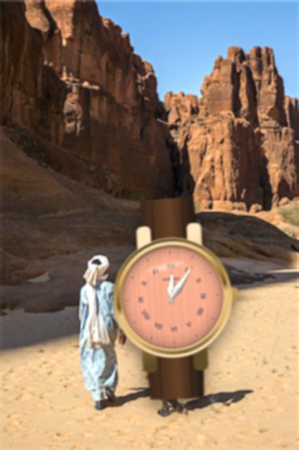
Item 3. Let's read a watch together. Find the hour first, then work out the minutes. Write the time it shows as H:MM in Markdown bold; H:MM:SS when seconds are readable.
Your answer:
**12:06**
